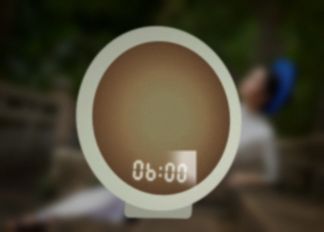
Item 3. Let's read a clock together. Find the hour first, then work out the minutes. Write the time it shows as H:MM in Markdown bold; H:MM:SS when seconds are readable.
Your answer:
**6:00**
